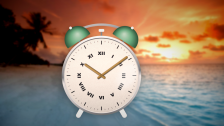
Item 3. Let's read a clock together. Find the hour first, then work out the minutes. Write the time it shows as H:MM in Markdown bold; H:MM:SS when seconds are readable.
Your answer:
**10:09**
